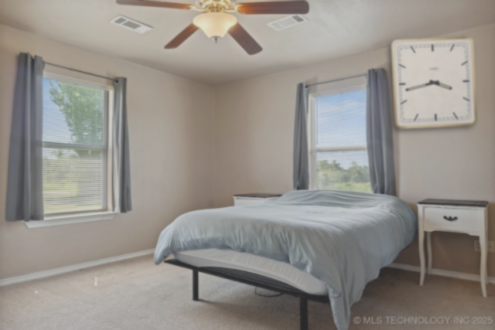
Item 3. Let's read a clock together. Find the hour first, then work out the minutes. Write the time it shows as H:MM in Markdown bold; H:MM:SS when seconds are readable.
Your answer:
**3:43**
